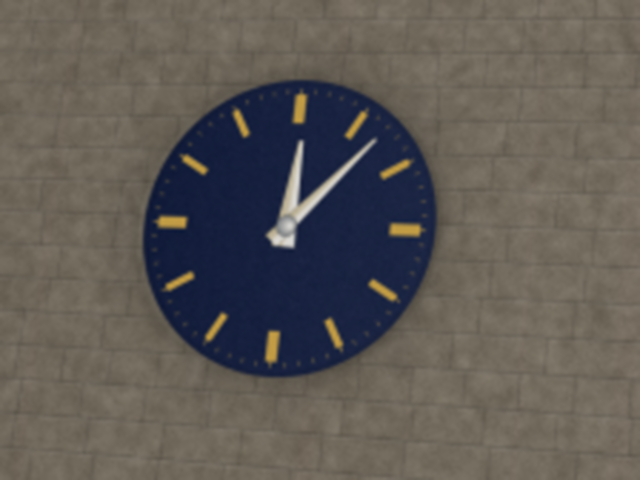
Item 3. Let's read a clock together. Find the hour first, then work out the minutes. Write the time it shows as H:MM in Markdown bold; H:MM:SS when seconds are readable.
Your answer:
**12:07**
